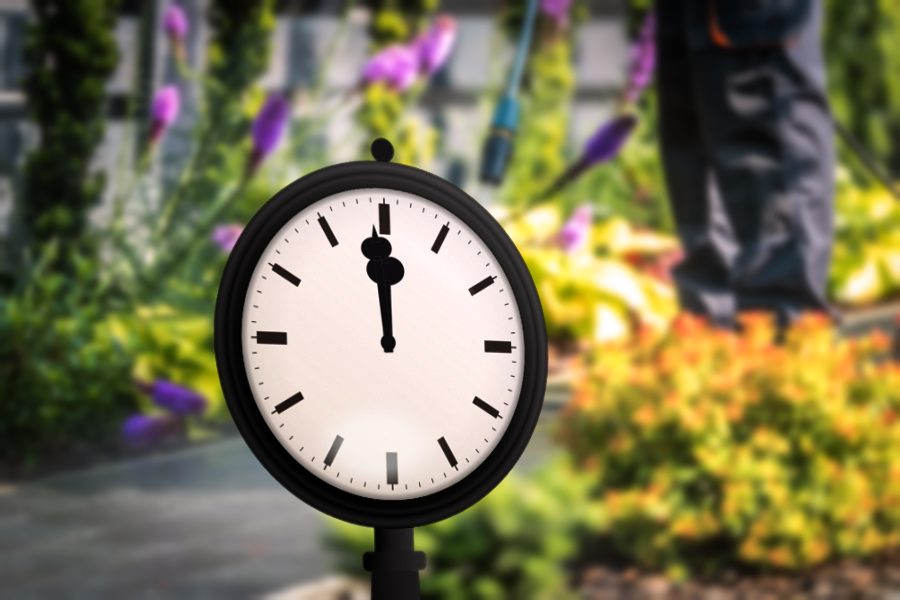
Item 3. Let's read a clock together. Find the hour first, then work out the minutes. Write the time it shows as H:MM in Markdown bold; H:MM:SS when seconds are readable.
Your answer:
**11:59**
